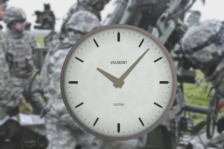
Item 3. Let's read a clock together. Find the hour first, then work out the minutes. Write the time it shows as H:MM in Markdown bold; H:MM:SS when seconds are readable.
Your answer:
**10:07**
